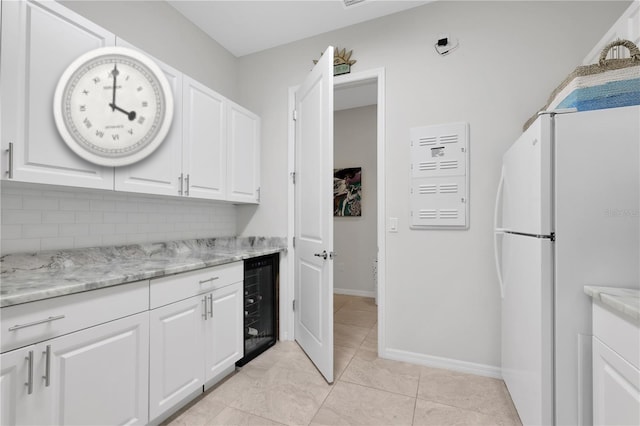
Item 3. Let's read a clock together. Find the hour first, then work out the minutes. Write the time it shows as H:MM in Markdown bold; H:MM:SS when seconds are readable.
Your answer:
**4:01**
